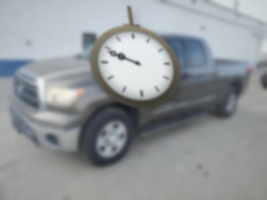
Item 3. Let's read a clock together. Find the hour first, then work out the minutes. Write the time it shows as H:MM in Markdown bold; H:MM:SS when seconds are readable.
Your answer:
**9:49**
